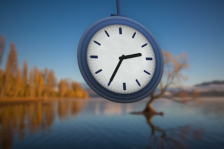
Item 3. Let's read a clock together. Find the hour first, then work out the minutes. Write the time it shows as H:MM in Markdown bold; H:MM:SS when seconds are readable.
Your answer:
**2:35**
